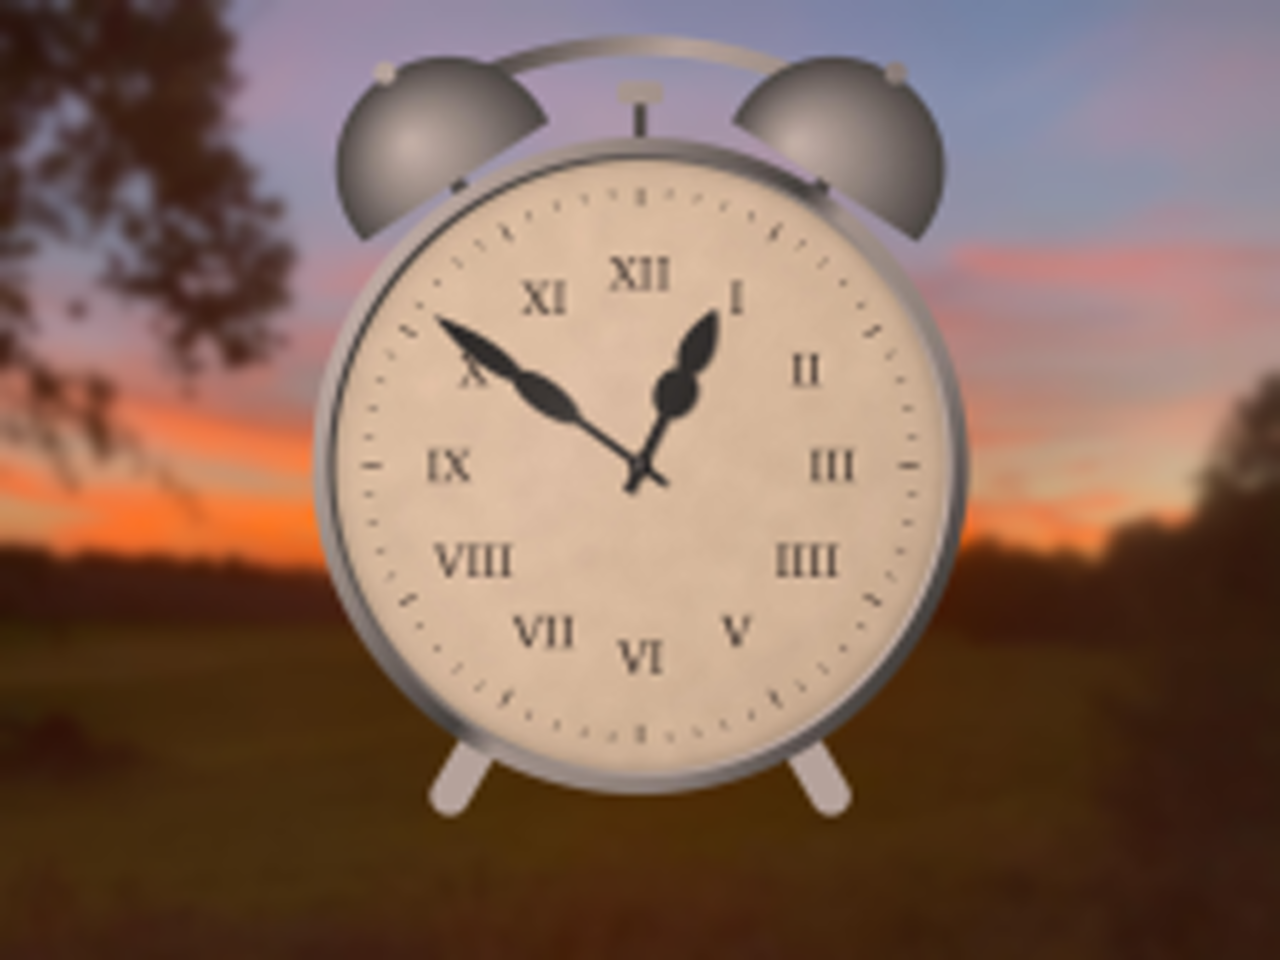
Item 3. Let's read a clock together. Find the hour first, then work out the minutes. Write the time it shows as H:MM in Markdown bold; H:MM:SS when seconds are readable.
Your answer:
**12:51**
